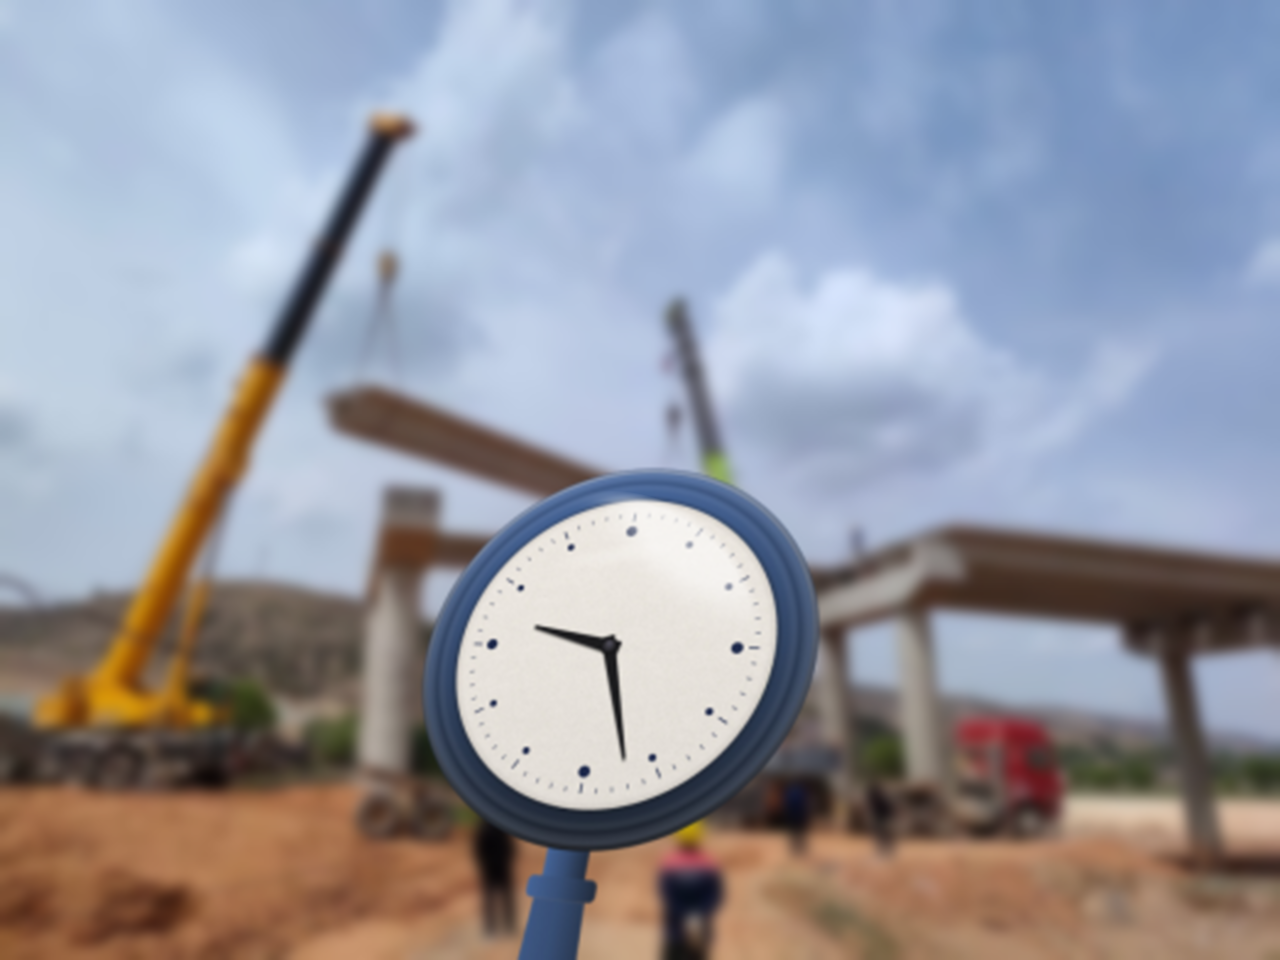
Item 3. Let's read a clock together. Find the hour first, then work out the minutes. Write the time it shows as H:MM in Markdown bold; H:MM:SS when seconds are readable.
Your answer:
**9:27**
